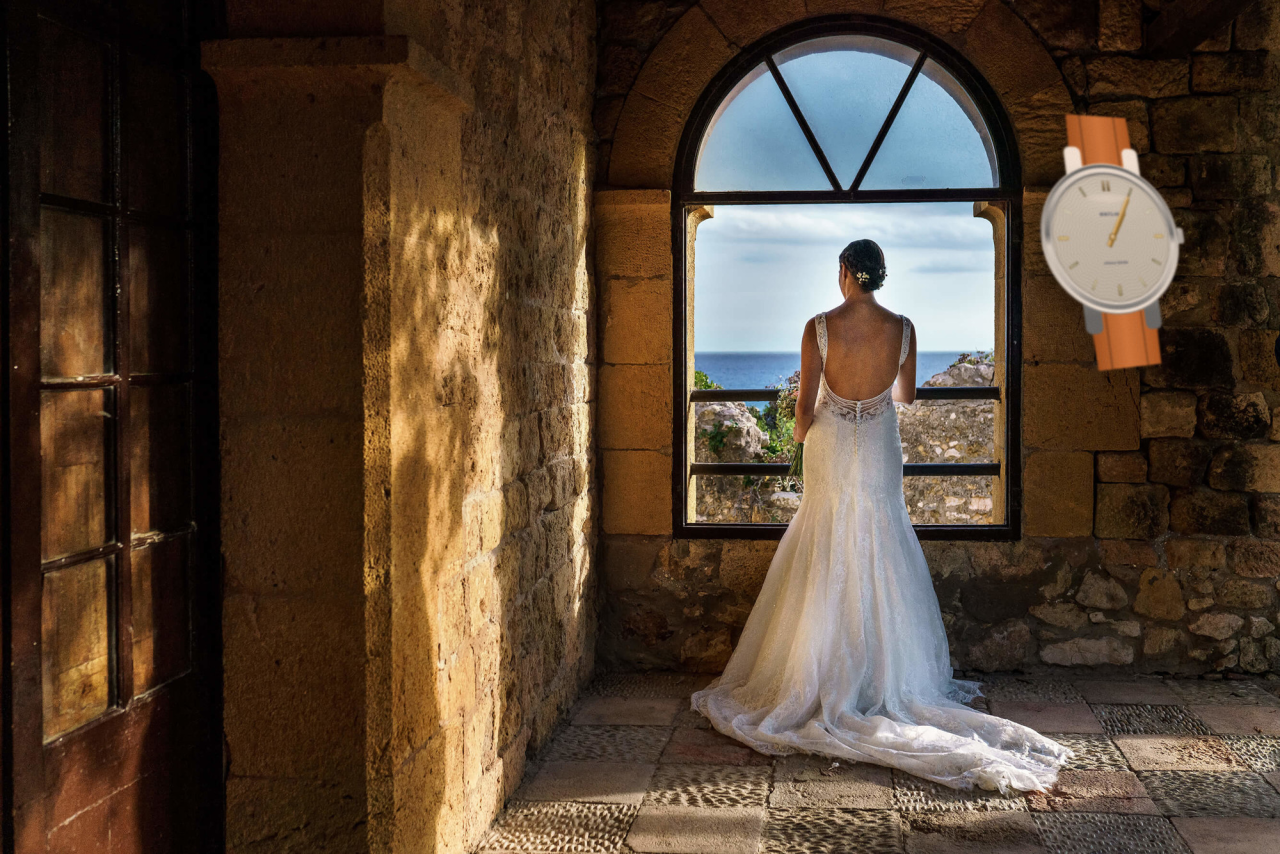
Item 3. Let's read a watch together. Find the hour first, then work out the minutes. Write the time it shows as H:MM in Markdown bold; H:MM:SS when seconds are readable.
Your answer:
**1:05**
